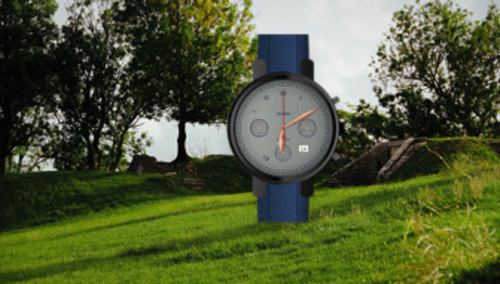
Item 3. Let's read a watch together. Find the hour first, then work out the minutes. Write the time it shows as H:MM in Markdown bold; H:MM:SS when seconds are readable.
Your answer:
**6:10**
